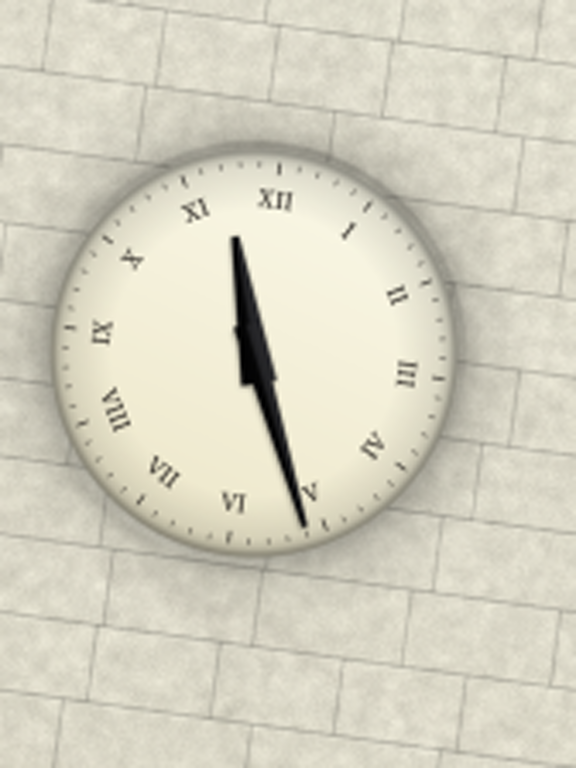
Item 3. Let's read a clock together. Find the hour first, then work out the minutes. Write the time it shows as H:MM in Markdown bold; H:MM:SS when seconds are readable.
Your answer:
**11:26**
